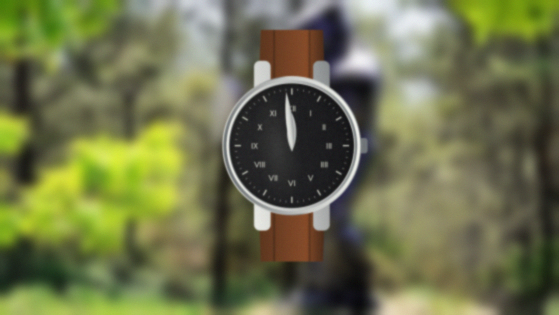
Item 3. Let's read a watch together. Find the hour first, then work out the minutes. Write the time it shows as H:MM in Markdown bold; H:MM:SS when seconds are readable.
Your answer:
**11:59**
